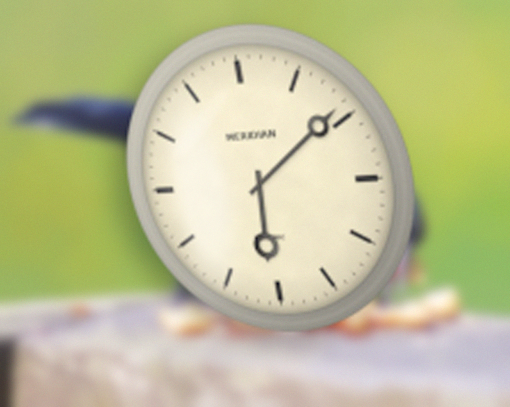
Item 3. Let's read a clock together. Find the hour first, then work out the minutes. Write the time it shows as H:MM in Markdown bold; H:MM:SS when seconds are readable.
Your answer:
**6:09**
